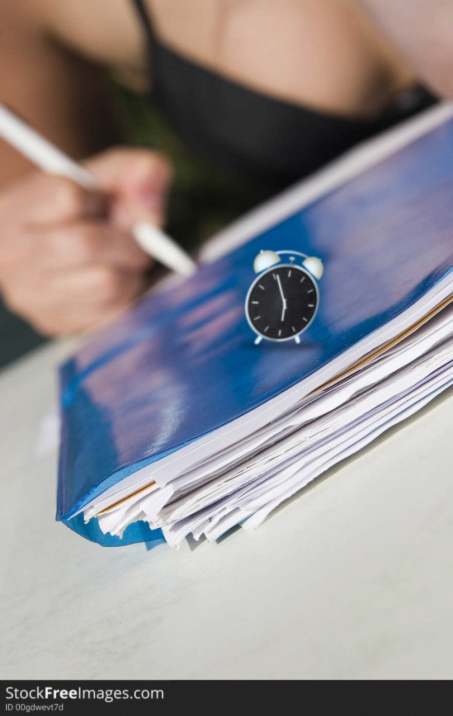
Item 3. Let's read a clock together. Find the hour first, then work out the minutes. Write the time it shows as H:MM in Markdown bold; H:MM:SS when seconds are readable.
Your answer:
**5:56**
